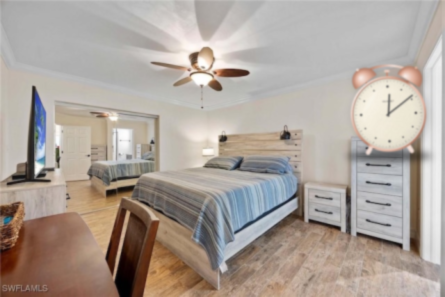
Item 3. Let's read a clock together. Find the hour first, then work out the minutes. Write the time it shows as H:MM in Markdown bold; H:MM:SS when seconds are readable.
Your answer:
**12:09**
